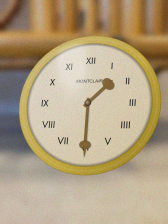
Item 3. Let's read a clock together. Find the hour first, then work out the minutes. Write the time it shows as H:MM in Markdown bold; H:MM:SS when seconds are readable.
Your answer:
**1:30**
